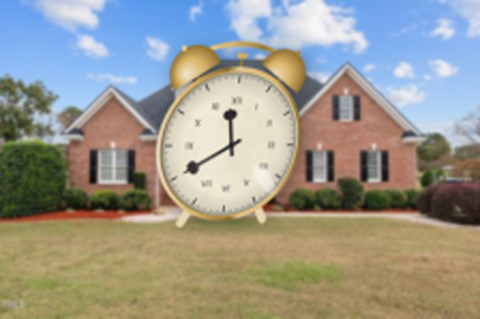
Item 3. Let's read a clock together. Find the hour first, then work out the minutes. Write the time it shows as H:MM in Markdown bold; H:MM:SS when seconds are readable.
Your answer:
**11:40**
